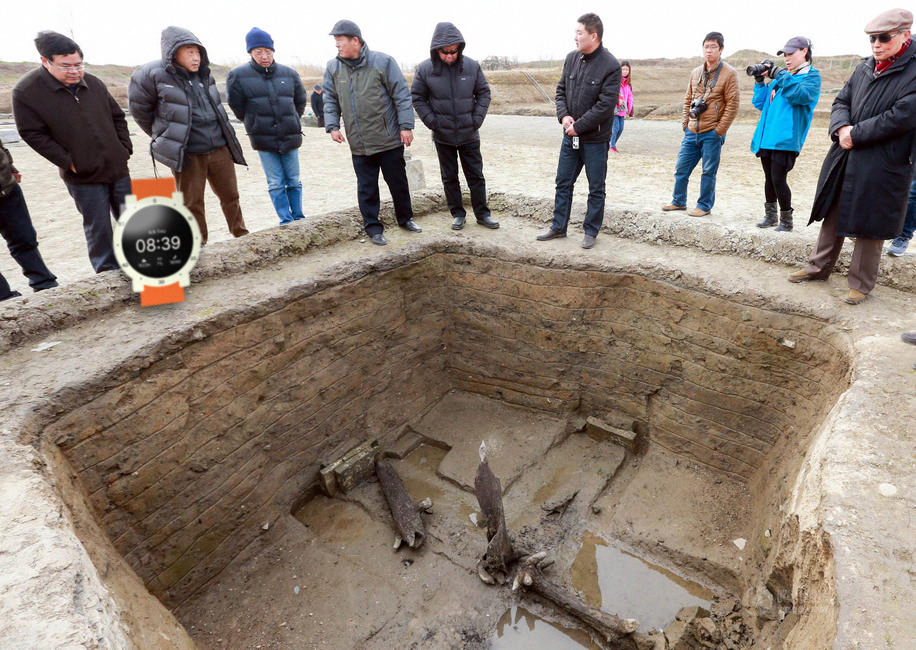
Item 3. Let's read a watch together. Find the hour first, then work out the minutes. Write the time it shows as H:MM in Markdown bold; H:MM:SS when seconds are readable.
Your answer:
**8:39**
